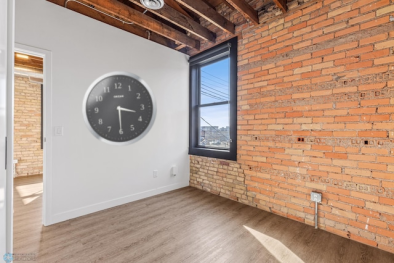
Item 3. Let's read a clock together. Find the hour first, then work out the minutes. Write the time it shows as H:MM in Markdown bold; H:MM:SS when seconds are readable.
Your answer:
**3:30**
